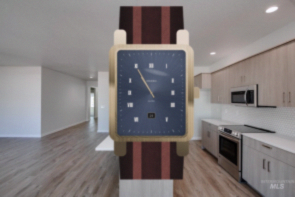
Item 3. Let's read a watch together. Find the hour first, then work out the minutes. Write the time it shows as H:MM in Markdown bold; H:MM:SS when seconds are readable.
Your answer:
**10:55**
